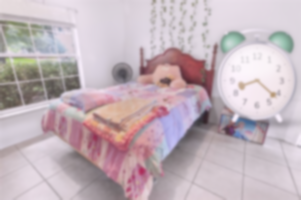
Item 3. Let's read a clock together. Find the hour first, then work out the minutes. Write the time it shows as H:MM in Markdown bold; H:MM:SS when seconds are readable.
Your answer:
**8:22**
